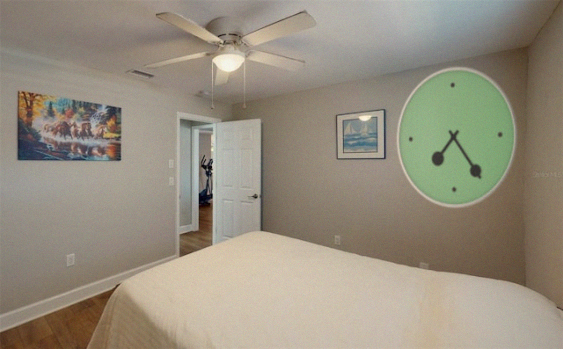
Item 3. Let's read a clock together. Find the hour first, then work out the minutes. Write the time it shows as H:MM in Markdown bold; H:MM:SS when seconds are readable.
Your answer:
**7:24**
